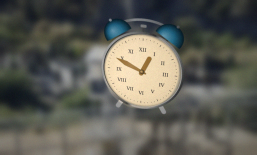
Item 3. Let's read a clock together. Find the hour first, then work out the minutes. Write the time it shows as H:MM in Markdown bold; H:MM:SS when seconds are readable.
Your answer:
**12:49**
